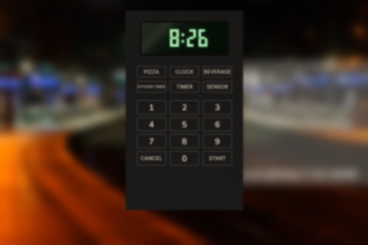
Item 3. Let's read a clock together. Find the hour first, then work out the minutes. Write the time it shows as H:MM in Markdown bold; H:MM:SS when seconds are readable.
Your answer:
**8:26**
